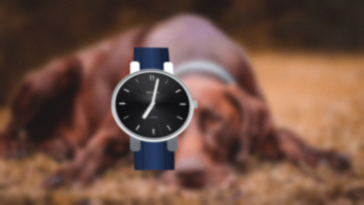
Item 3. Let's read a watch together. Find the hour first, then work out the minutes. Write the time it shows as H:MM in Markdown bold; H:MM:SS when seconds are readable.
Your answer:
**7:02**
